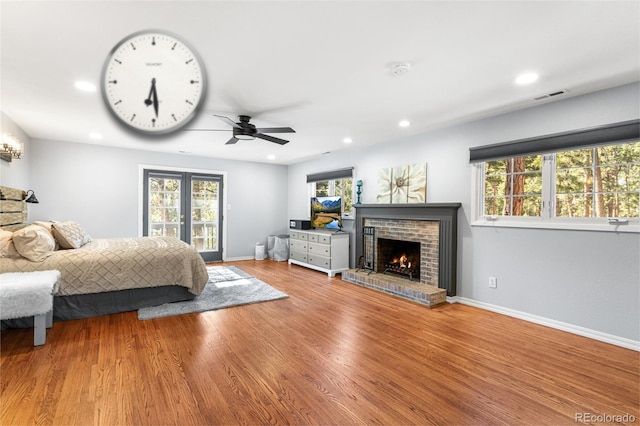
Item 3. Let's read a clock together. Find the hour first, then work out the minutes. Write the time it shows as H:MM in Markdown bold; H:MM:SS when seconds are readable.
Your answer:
**6:29**
